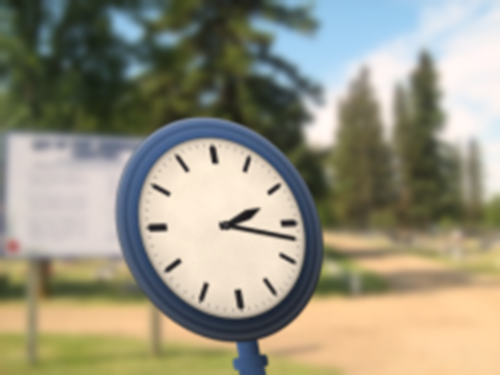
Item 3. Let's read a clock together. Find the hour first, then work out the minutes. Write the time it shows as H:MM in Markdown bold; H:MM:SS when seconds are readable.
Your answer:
**2:17**
